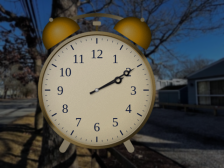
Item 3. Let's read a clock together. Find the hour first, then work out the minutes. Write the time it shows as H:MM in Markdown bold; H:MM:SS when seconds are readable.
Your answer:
**2:10**
